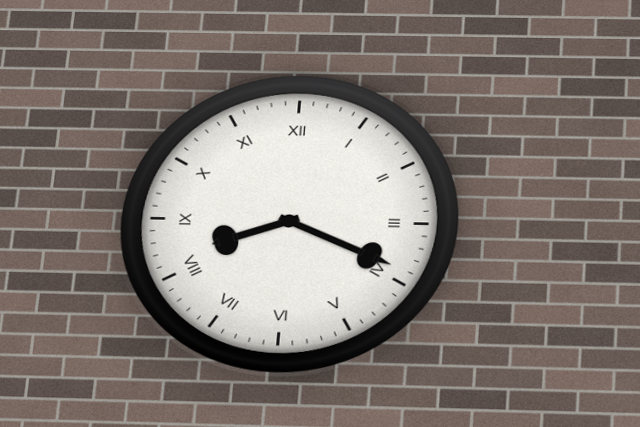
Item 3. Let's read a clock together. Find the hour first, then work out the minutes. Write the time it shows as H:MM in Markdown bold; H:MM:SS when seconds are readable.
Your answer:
**8:19**
